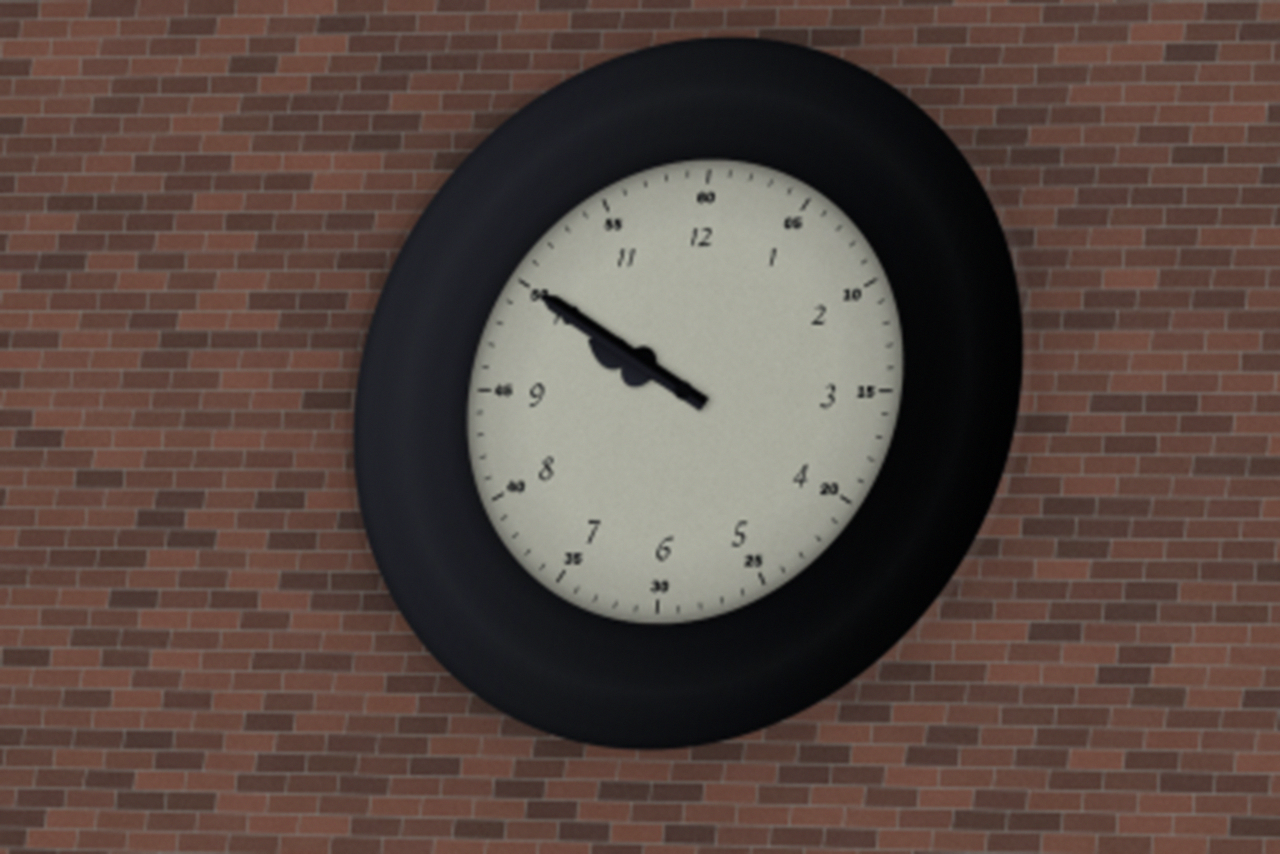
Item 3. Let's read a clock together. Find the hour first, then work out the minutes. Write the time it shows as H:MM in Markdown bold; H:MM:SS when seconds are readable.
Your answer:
**9:50**
